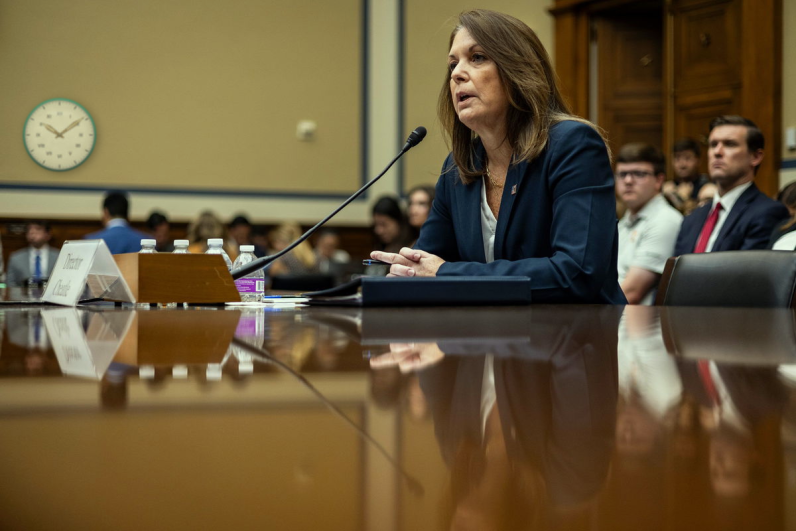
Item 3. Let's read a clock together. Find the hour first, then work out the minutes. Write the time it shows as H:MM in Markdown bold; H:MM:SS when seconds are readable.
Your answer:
**10:09**
